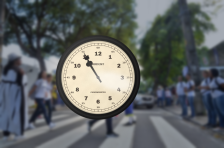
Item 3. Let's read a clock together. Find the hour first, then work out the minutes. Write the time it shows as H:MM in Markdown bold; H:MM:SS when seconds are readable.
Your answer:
**10:55**
